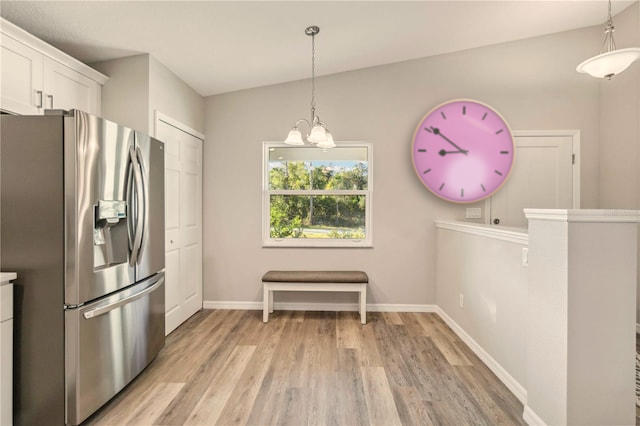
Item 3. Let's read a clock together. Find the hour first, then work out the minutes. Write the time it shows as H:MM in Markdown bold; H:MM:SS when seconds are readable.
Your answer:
**8:51**
